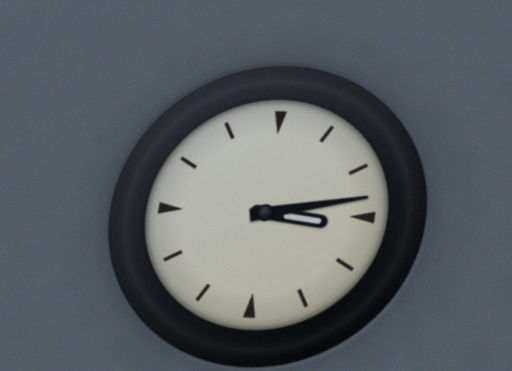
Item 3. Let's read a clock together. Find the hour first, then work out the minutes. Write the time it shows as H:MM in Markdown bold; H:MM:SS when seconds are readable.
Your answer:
**3:13**
